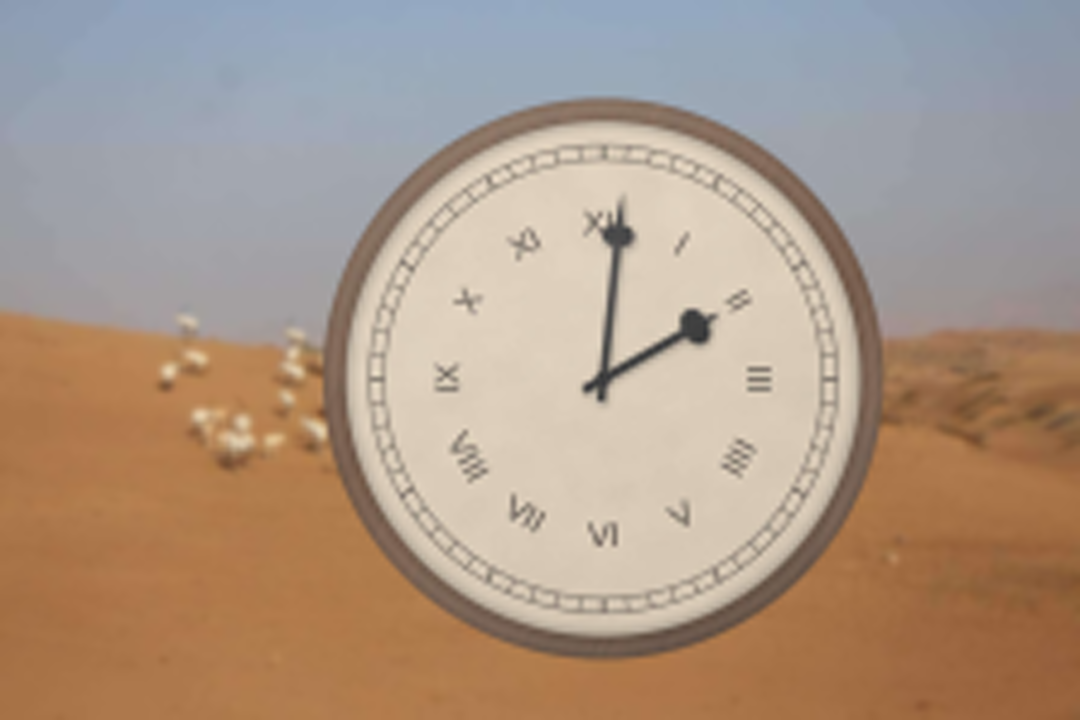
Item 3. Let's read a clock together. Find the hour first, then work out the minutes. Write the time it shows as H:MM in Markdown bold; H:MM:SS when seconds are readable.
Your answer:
**2:01**
